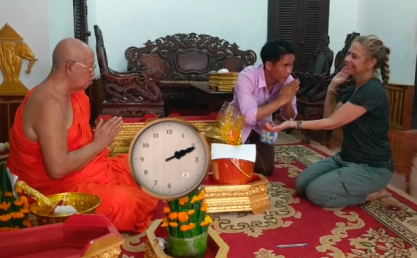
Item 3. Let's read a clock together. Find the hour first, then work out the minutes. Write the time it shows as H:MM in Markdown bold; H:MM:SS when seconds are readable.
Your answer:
**2:11**
